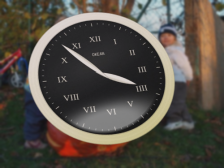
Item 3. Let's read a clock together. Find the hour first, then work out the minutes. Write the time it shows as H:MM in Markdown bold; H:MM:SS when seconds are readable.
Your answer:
**3:53**
